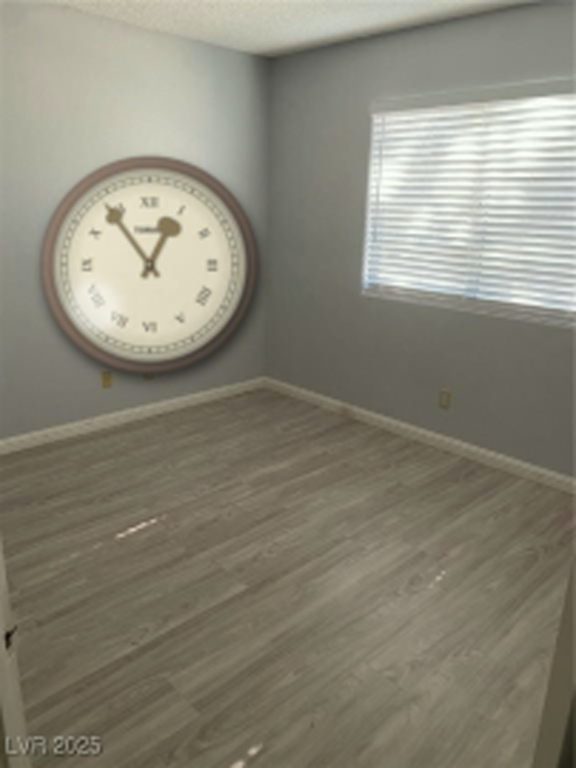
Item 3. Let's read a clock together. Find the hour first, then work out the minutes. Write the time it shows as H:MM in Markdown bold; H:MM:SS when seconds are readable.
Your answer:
**12:54**
